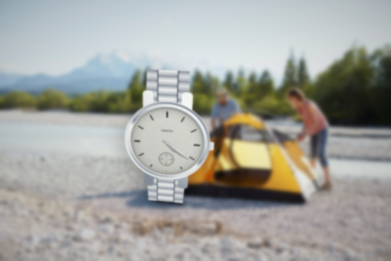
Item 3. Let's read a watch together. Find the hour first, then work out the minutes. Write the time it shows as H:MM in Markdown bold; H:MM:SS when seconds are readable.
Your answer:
**4:21**
